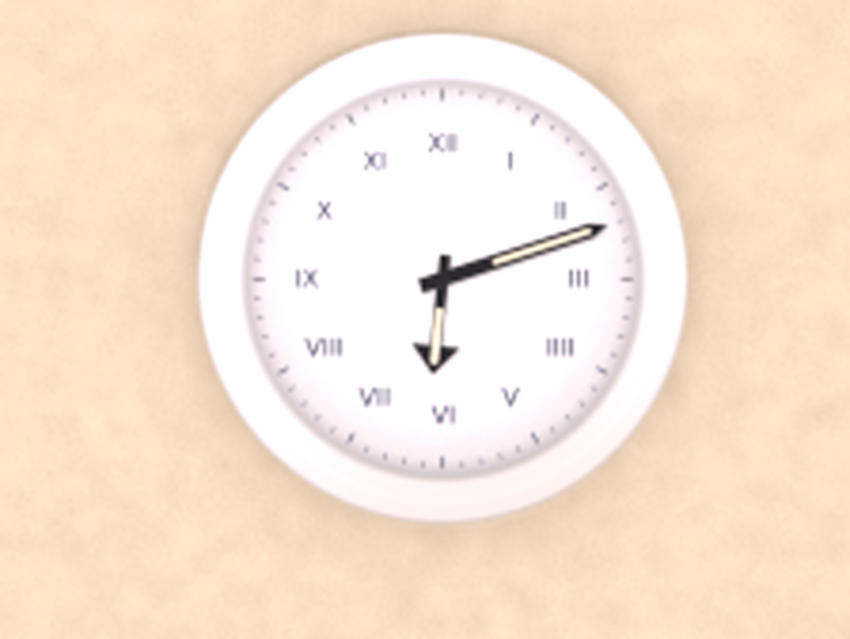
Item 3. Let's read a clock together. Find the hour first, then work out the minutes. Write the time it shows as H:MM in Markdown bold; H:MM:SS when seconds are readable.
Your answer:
**6:12**
